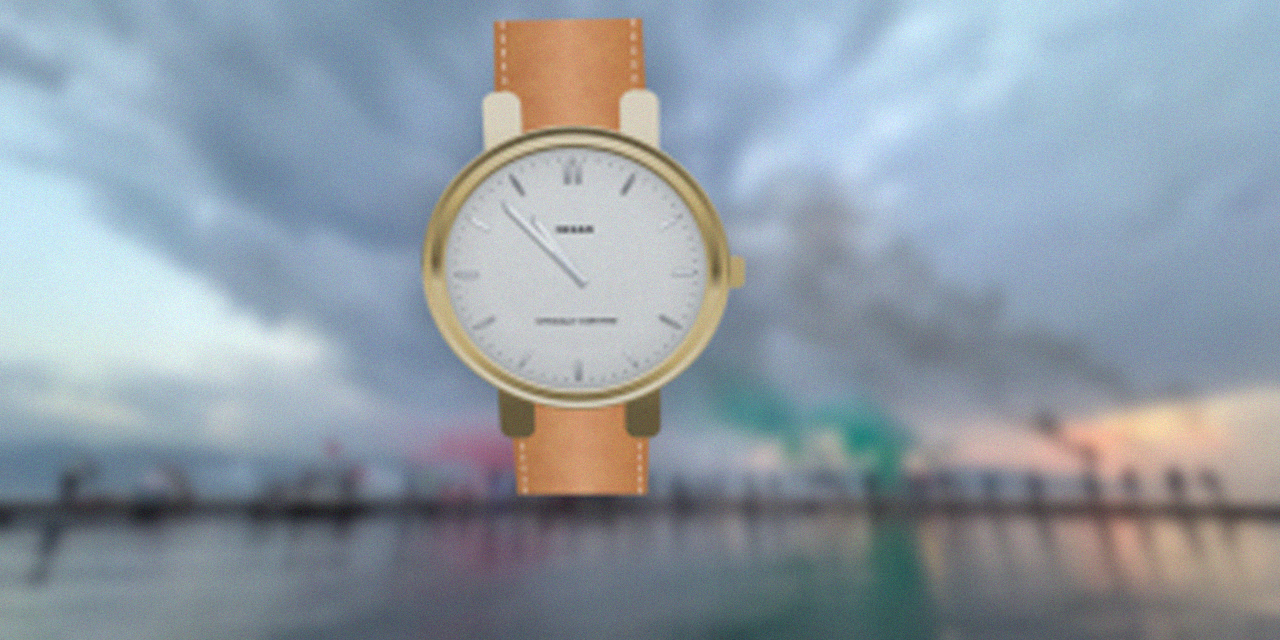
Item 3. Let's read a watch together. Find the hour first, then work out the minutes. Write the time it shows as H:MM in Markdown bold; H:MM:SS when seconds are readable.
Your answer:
**10:53**
